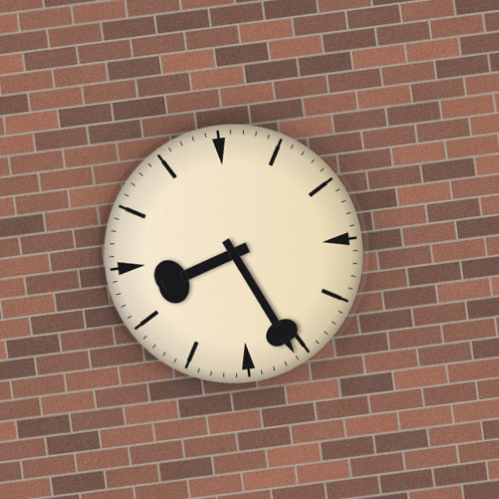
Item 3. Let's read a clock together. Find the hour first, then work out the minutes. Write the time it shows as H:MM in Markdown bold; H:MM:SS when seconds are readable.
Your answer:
**8:26**
